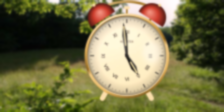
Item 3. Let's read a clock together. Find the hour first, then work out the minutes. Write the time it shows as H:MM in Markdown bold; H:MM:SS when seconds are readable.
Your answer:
**4:59**
